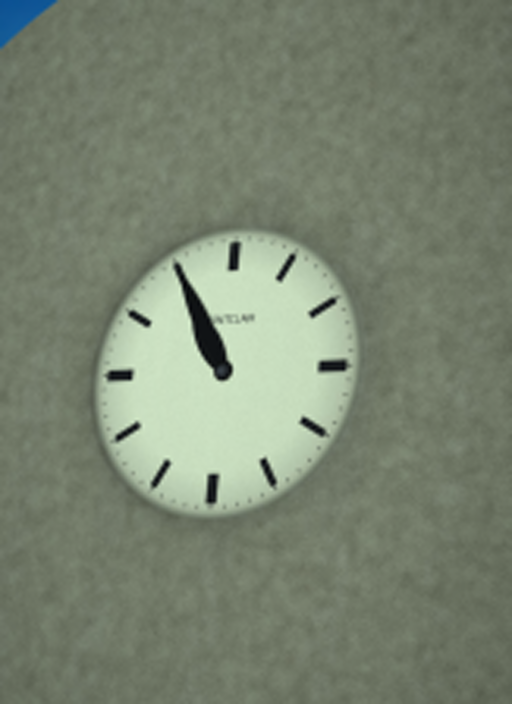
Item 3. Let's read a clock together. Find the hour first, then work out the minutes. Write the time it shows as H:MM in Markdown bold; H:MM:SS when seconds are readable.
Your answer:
**10:55**
